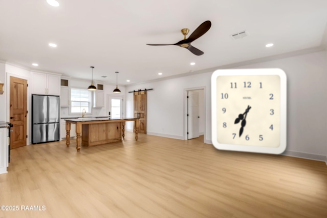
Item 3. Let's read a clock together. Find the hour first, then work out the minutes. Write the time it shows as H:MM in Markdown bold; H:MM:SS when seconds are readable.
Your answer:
**7:33**
